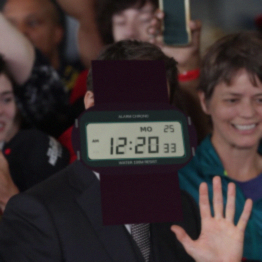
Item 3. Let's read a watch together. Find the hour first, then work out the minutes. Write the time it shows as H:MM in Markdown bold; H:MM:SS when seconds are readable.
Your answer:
**12:20**
